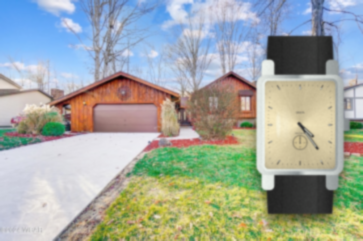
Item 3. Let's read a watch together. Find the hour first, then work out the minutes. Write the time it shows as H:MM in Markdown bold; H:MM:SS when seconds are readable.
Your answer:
**4:24**
